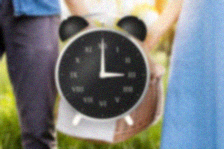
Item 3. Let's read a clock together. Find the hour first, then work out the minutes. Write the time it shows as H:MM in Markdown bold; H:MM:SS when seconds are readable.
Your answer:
**3:00**
